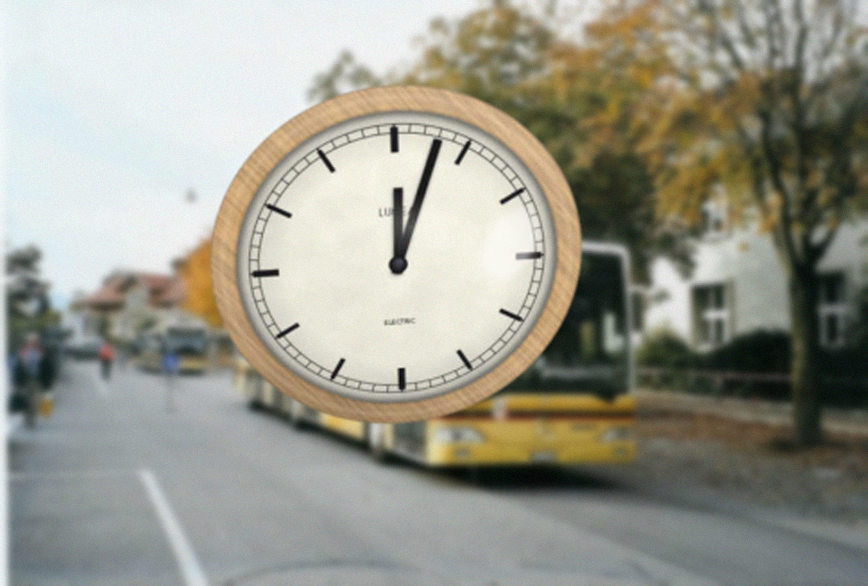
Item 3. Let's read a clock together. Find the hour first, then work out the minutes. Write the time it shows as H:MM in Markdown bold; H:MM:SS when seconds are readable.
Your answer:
**12:03**
